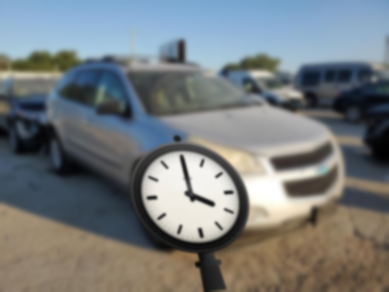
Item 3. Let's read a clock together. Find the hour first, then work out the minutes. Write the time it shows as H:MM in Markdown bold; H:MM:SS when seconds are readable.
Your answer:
**4:00**
